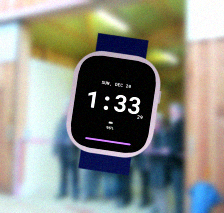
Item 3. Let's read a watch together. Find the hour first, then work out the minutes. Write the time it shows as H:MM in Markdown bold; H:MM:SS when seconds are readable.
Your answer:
**1:33**
